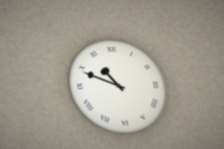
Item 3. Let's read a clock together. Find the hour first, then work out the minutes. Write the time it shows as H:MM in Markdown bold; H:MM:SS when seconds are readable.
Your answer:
**10:49**
